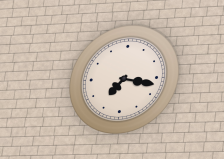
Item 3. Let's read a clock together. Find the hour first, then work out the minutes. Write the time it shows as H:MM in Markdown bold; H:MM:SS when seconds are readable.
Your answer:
**7:17**
